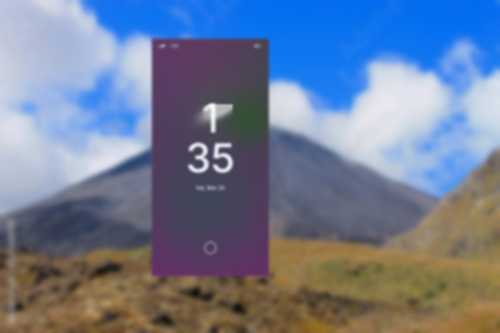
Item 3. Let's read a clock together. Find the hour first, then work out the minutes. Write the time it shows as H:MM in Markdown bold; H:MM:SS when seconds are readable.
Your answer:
**1:35**
